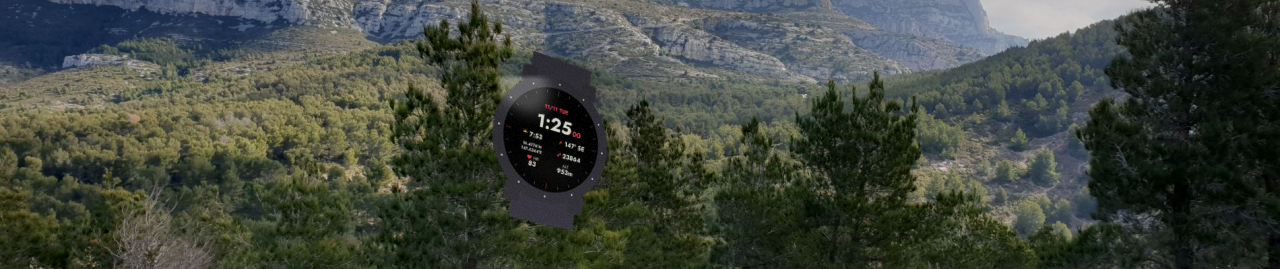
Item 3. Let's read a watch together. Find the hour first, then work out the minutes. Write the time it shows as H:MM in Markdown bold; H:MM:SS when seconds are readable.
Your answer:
**1:25**
